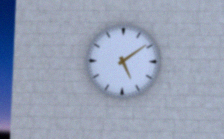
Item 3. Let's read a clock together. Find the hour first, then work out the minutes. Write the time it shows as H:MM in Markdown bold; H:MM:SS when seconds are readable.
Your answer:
**5:09**
